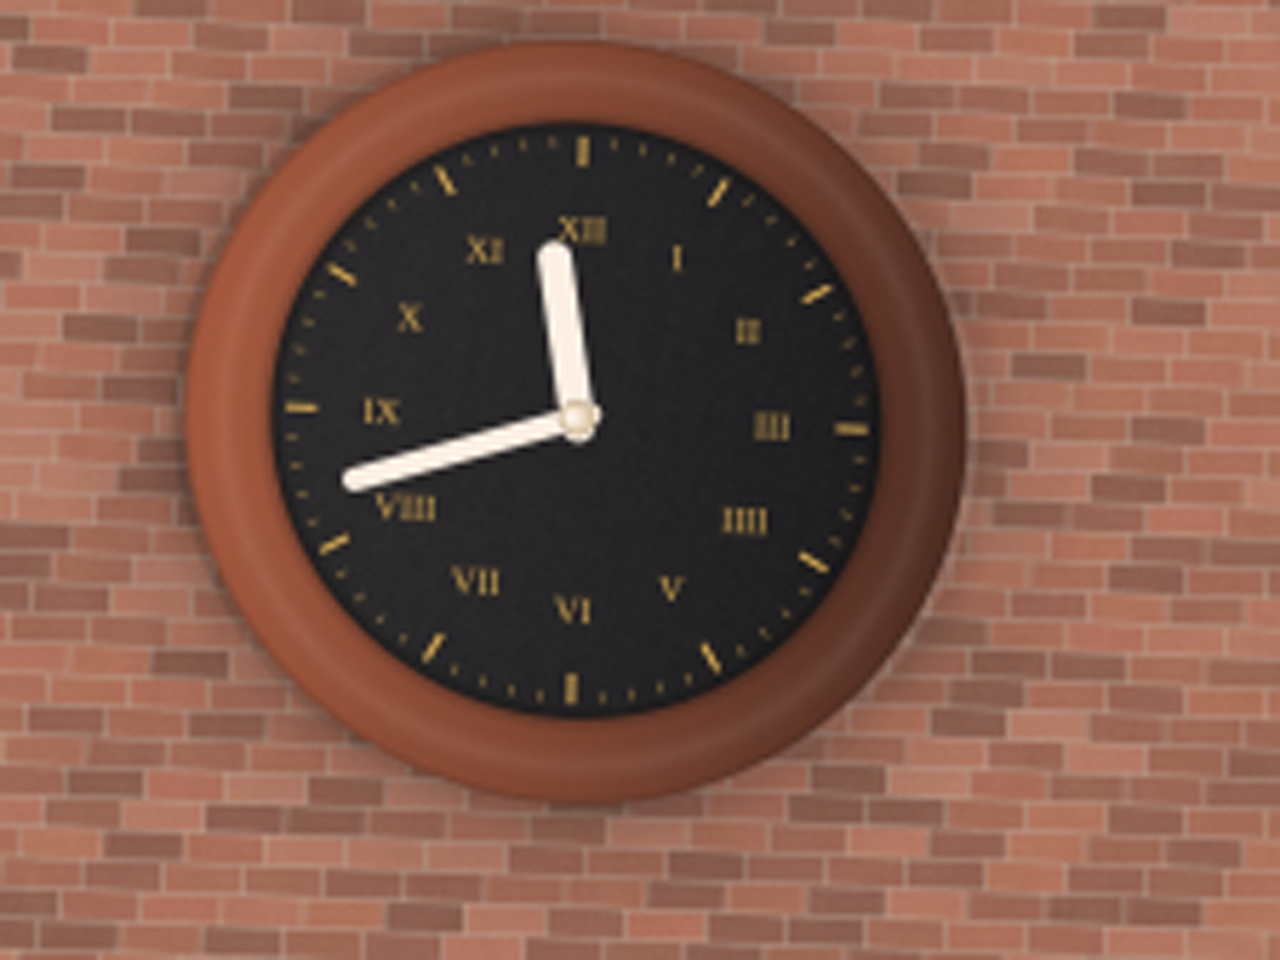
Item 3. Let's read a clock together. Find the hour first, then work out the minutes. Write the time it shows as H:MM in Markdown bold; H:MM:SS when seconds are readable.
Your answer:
**11:42**
